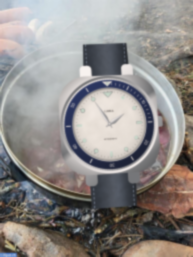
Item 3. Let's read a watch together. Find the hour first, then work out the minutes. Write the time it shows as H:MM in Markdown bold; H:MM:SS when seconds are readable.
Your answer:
**1:55**
